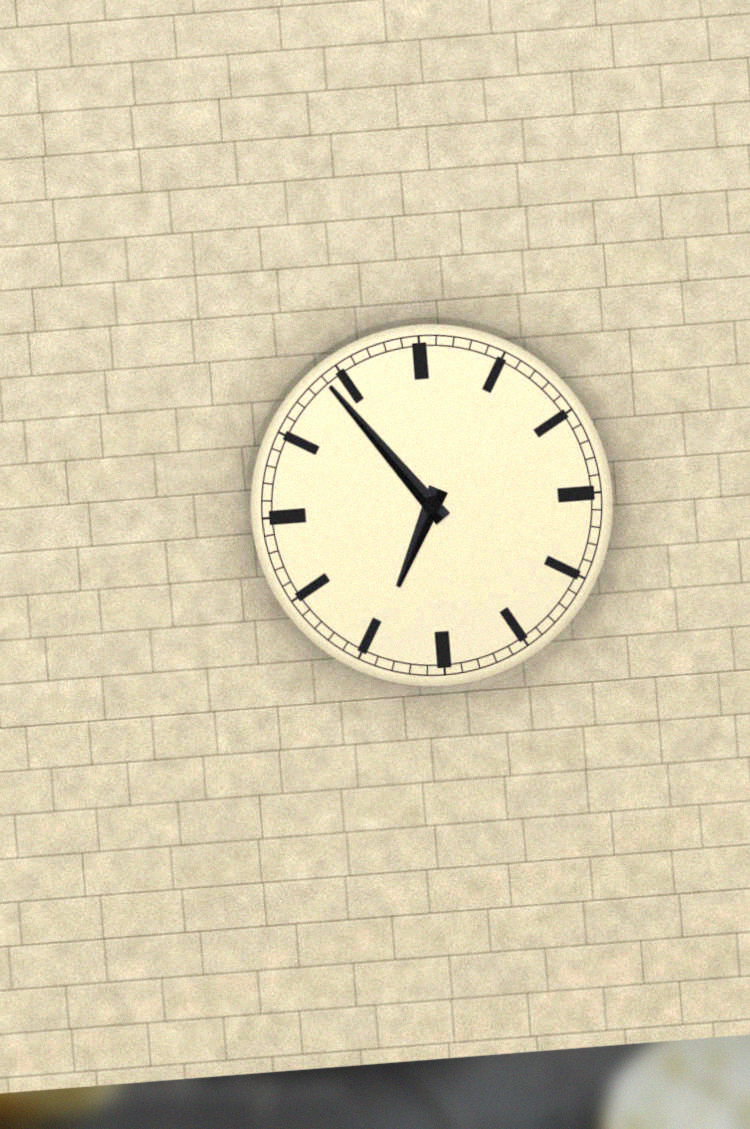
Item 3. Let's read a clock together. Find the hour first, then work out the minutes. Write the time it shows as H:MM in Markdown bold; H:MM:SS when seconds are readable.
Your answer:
**6:54**
